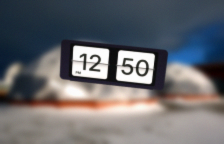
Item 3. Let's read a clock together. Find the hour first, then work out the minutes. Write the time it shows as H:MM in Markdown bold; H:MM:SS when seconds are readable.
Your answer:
**12:50**
